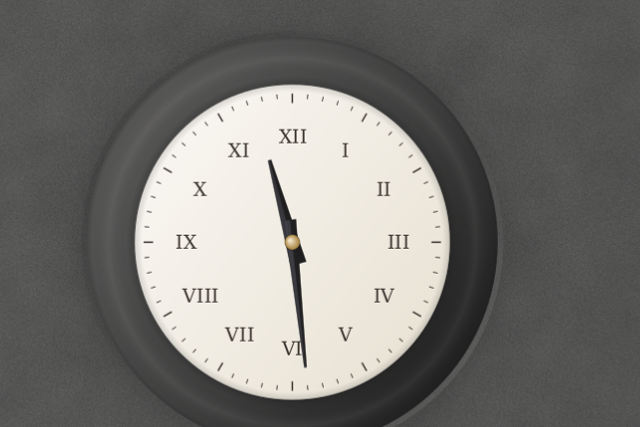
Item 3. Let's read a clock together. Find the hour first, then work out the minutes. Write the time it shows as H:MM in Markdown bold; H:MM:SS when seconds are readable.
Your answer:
**11:29**
